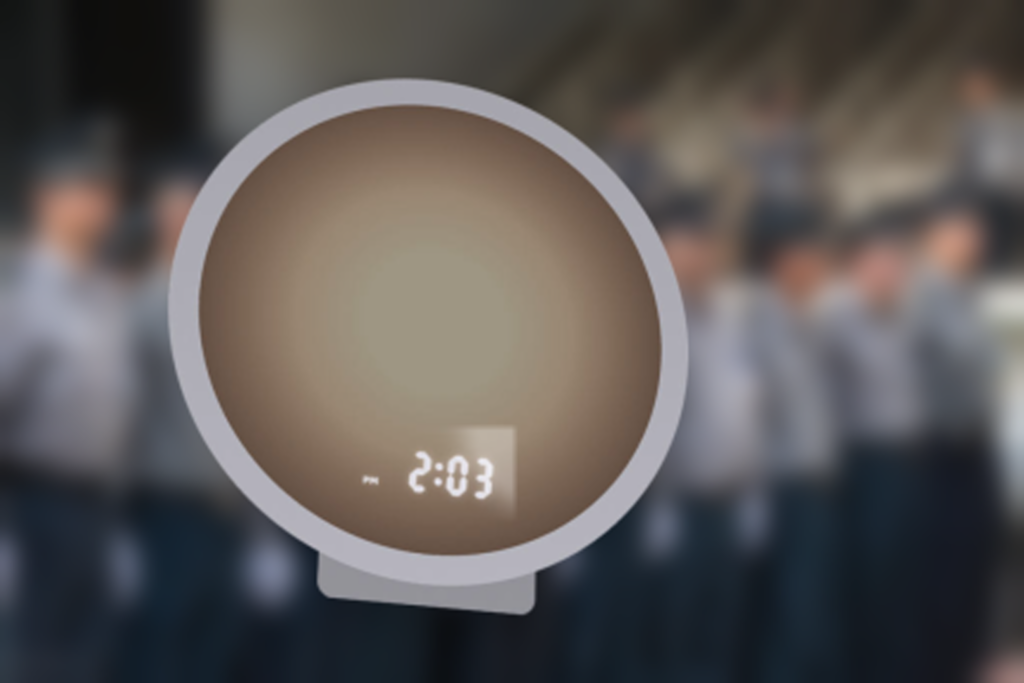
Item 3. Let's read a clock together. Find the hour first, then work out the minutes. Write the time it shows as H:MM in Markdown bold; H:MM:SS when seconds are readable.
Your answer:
**2:03**
